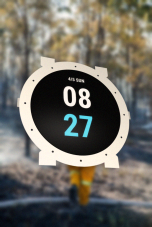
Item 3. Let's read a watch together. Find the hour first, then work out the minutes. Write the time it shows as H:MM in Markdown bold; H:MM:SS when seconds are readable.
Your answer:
**8:27**
